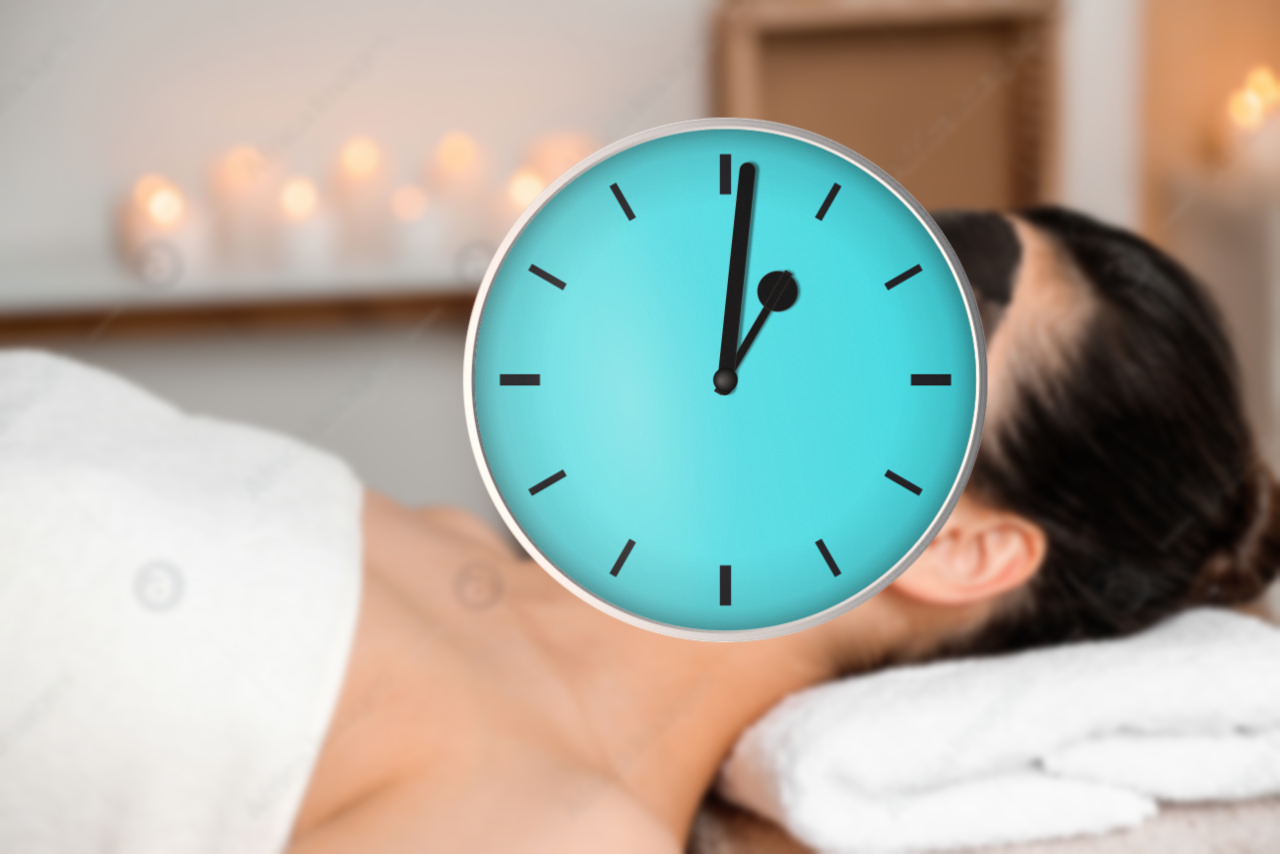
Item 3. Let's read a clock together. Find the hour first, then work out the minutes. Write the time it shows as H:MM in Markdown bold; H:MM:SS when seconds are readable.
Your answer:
**1:01**
